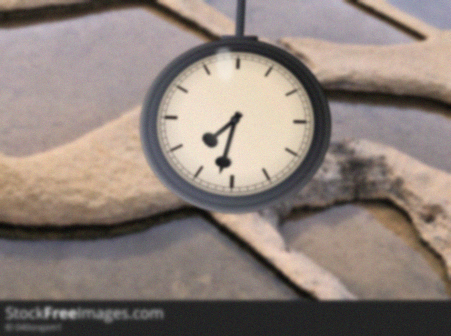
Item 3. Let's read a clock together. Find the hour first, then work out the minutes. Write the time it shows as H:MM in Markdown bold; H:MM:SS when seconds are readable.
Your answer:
**7:32**
